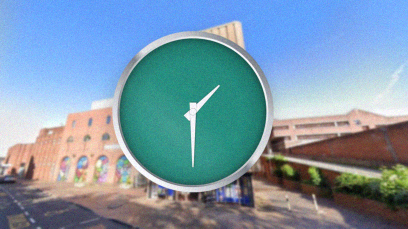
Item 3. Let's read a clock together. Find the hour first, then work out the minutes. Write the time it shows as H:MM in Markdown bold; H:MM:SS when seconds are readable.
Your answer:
**1:30**
